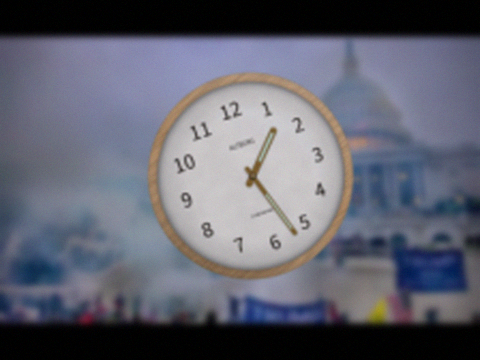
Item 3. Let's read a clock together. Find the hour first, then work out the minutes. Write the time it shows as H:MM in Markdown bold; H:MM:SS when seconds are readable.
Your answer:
**1:27**
